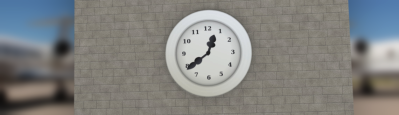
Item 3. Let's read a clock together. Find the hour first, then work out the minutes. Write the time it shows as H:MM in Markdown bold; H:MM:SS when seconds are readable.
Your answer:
**12:39**
